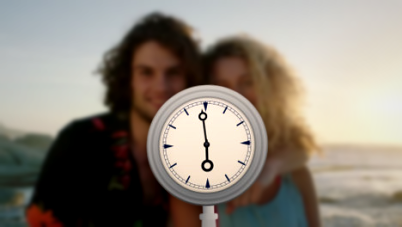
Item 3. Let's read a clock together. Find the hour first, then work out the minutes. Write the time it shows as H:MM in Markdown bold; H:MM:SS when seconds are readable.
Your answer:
**5:59**
